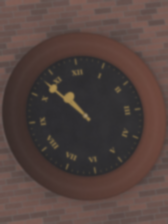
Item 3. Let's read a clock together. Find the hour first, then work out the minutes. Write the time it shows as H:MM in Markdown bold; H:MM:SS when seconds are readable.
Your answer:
**10:53**
